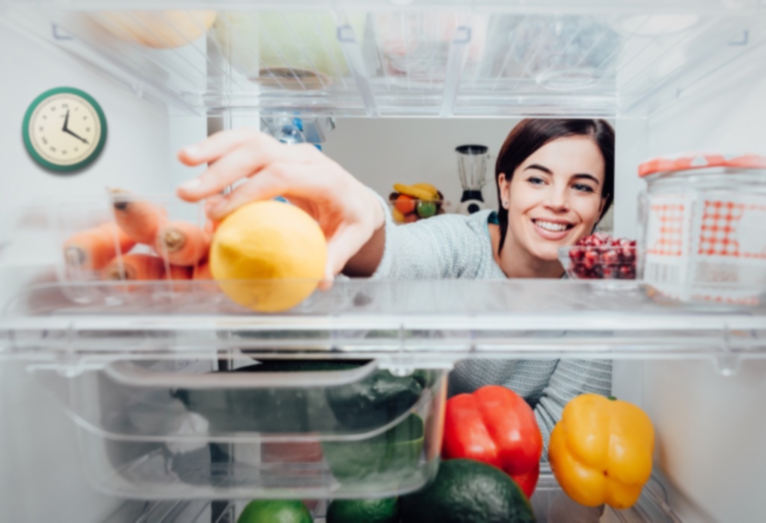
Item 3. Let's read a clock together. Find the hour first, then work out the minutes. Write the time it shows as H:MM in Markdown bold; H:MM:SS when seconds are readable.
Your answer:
**12:20**
